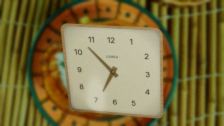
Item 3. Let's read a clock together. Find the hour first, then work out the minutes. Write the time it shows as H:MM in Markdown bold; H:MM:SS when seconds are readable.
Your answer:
**6:53**
